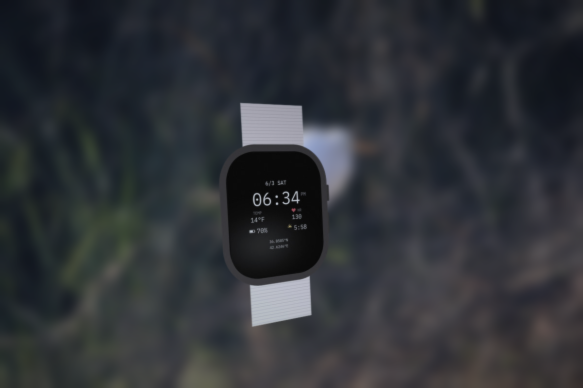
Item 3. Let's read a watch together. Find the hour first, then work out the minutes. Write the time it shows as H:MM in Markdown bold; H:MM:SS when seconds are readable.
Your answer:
**6:34**
